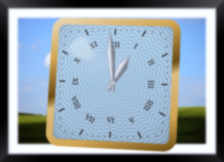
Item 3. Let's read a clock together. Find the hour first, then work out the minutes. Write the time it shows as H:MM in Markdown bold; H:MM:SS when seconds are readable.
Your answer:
**12:59**
